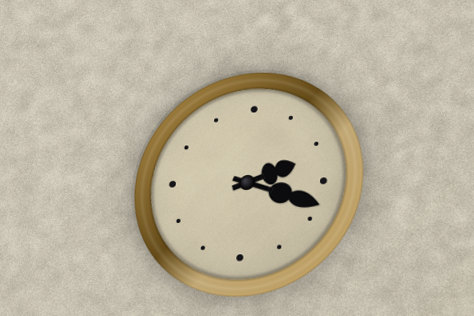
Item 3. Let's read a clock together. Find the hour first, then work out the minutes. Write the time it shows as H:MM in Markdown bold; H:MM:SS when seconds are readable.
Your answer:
**2:18**
